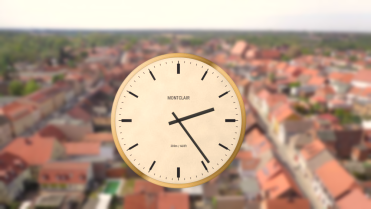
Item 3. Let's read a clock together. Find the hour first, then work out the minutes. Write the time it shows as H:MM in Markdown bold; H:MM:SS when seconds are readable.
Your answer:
**2:24**
